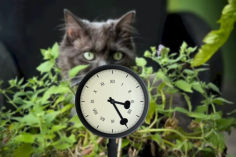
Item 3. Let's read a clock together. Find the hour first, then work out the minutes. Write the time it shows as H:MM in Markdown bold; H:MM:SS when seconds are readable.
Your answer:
**3:25**
